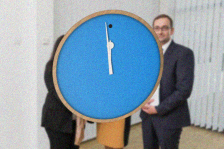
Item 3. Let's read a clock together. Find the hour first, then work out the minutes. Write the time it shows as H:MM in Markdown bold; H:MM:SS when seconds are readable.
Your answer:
**11:59**
